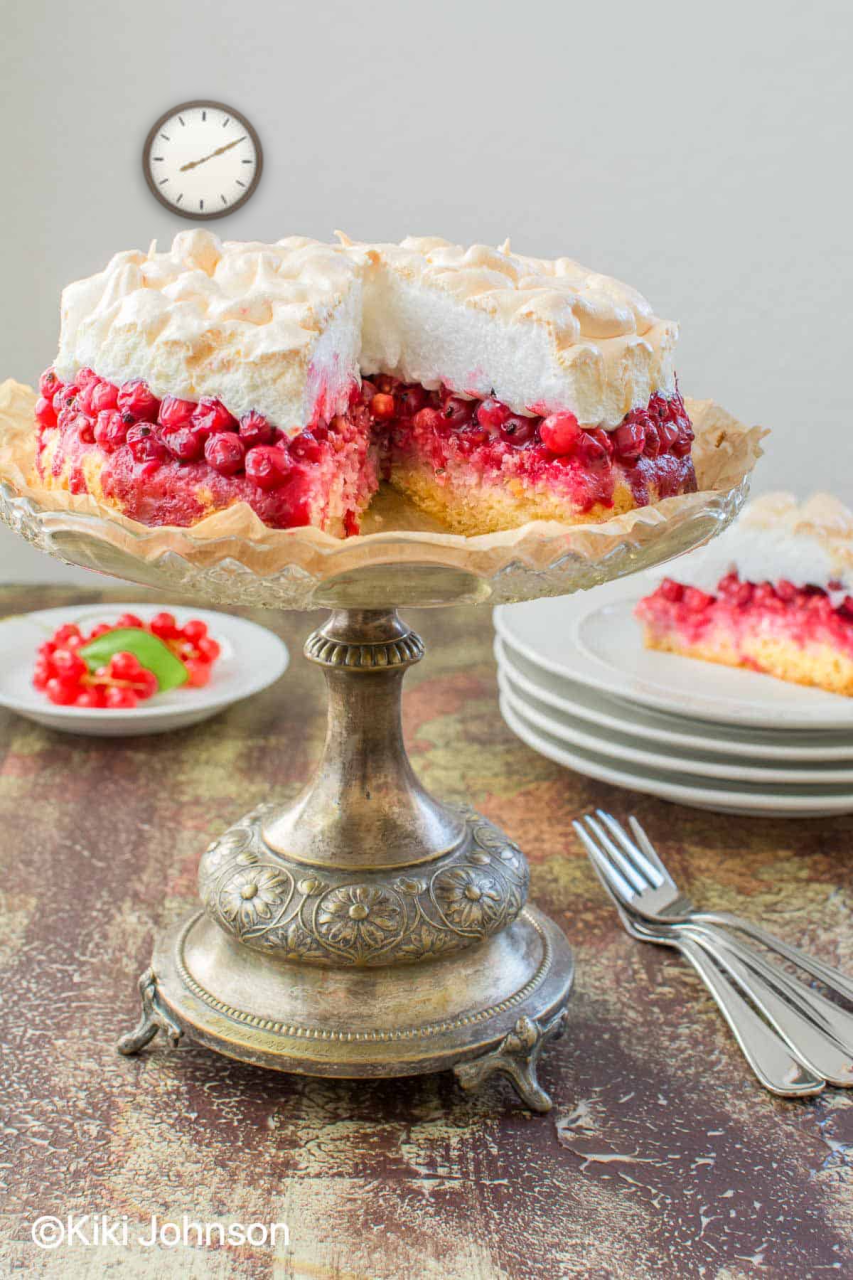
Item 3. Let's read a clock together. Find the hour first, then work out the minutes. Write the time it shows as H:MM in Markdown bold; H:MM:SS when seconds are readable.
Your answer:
**8:10**
